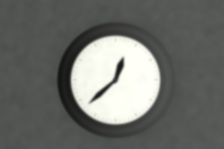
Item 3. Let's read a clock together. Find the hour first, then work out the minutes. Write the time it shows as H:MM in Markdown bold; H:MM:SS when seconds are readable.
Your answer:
**12:38**
